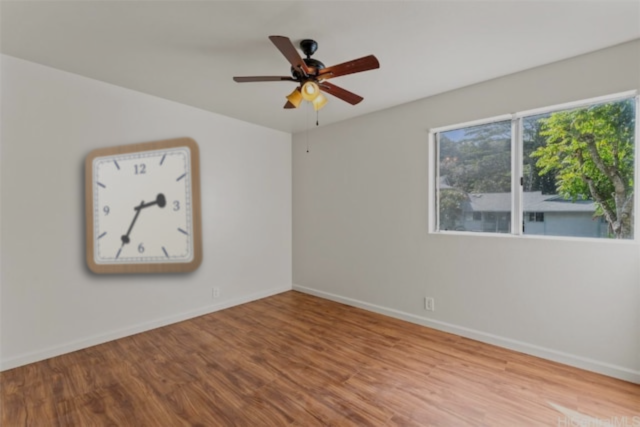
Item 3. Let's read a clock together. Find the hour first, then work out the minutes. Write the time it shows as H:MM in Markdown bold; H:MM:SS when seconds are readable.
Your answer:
**2:35**
